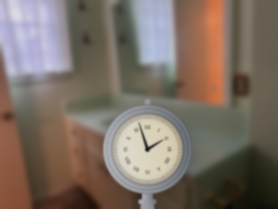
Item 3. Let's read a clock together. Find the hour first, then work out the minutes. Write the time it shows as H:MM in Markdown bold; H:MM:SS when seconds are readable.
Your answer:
**1:57**
